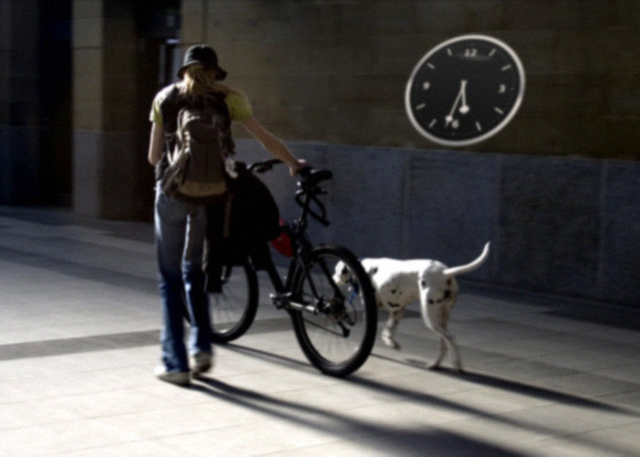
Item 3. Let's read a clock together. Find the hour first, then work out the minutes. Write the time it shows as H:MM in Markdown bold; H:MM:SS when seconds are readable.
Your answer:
**5:32**
